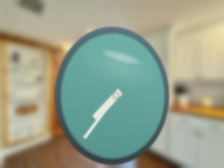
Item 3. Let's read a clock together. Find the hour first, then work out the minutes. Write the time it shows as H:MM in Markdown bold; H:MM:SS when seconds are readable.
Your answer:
**7:37**
